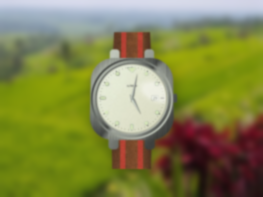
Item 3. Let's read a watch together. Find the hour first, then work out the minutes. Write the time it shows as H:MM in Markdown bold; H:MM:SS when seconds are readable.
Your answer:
**5:02**
